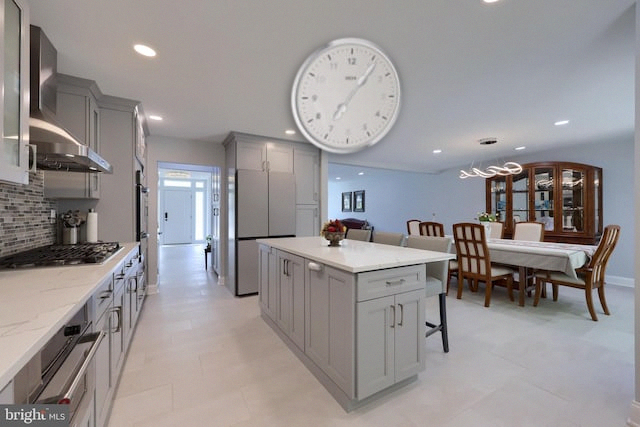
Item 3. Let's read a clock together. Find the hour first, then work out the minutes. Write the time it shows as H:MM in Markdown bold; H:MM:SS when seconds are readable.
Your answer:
**7:06**
